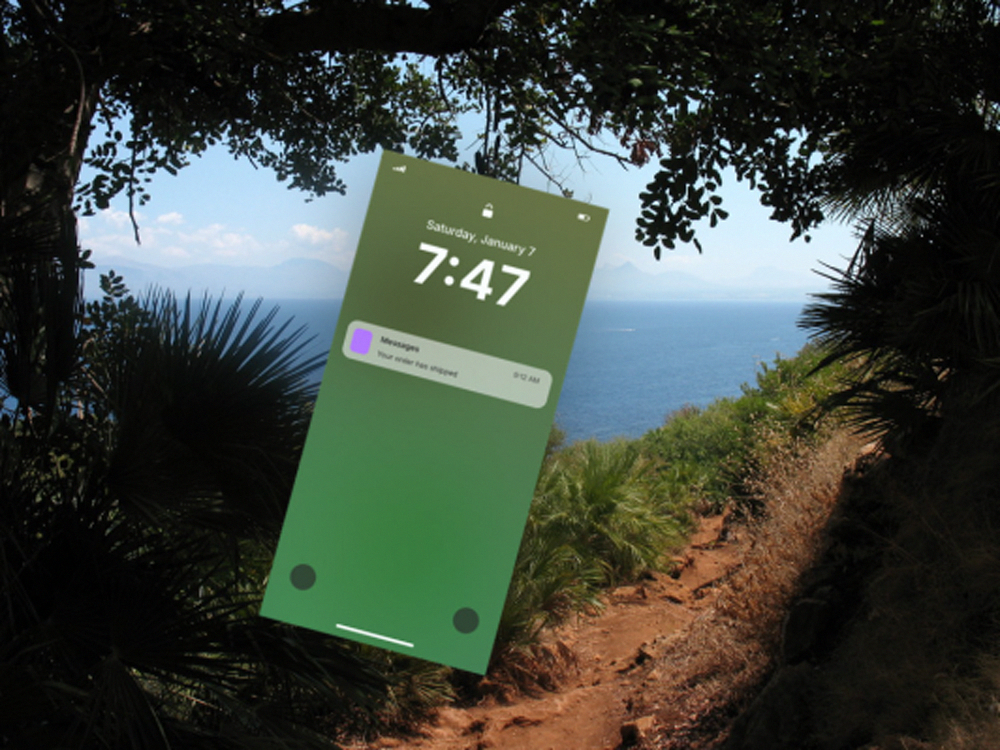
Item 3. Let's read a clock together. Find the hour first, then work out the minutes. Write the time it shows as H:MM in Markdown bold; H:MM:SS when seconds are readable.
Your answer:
**7:47**
